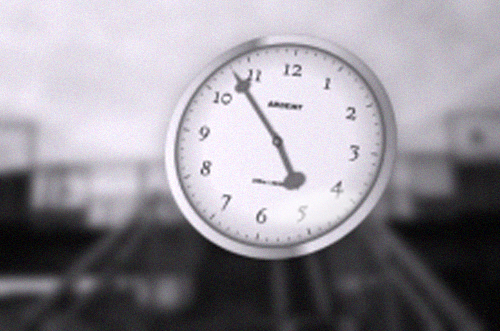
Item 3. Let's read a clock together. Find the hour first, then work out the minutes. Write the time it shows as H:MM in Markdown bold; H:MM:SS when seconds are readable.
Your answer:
**4:53**
